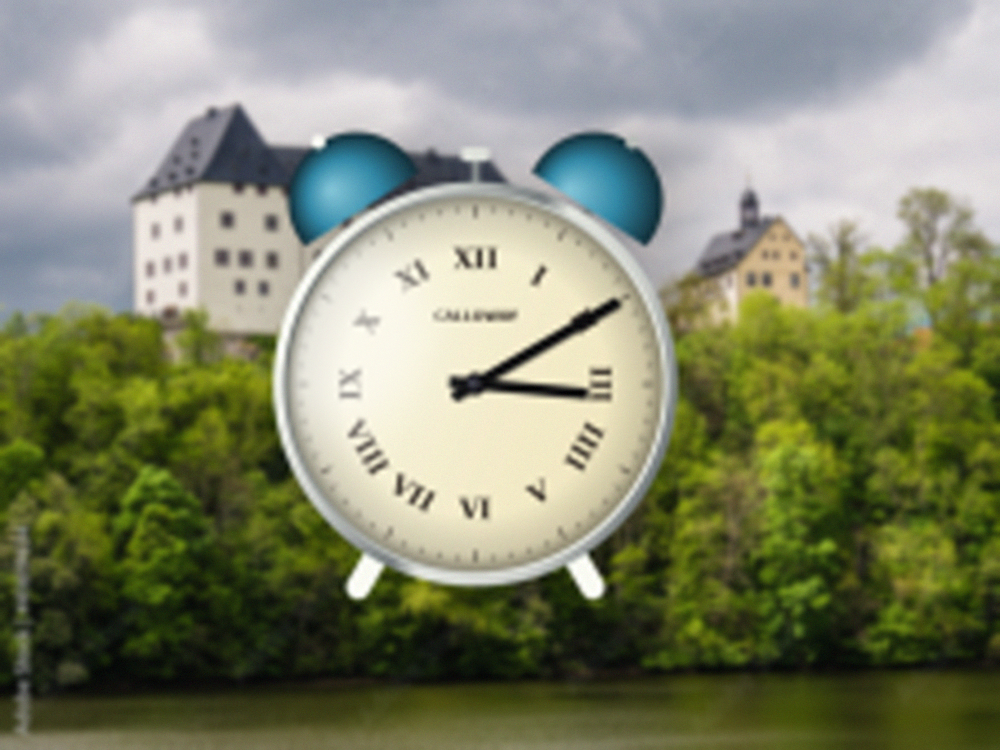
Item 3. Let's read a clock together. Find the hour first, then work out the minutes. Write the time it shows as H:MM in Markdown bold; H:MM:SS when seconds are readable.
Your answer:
**3:10**
